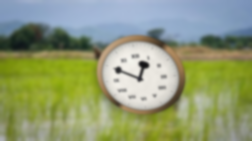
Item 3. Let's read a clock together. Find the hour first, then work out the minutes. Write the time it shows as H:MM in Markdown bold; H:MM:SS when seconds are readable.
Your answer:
**12:50**
